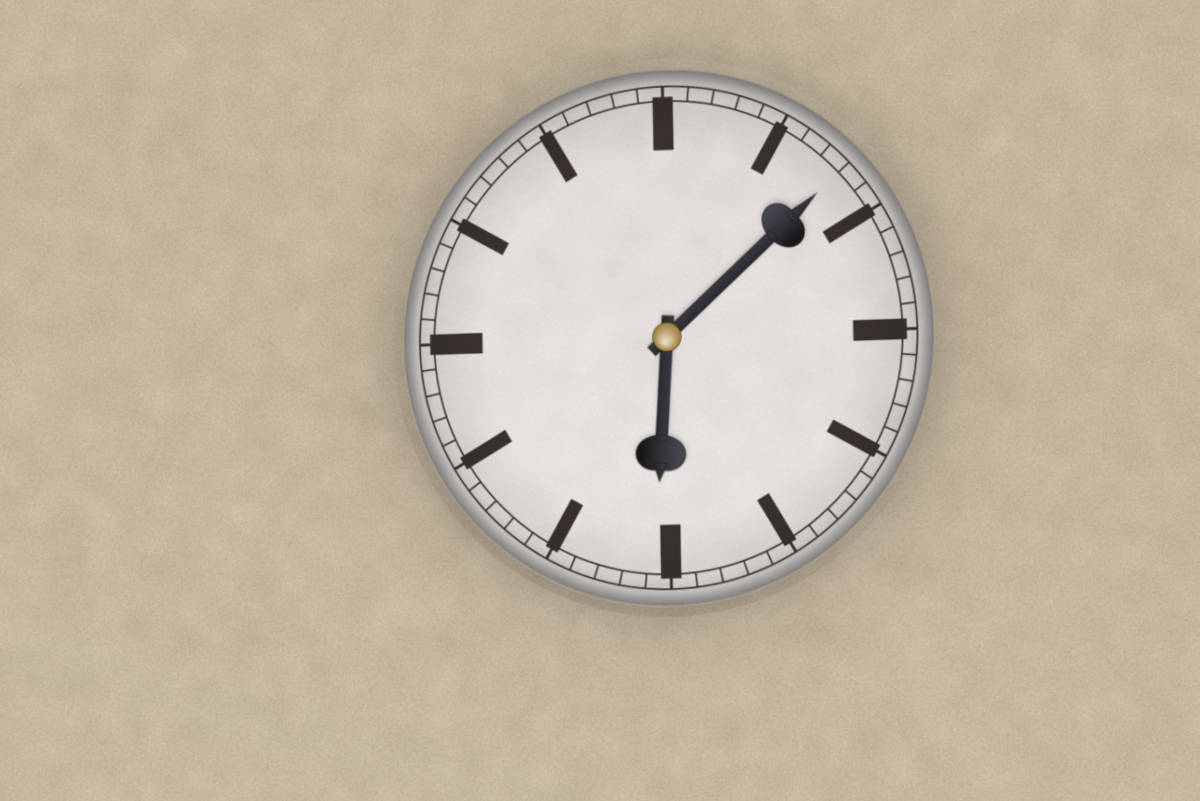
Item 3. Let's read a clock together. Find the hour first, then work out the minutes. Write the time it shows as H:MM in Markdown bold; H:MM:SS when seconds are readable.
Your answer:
**6:08**
